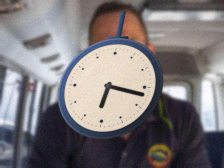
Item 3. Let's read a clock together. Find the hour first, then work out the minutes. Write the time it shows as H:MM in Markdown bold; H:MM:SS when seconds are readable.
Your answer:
**6:17**
